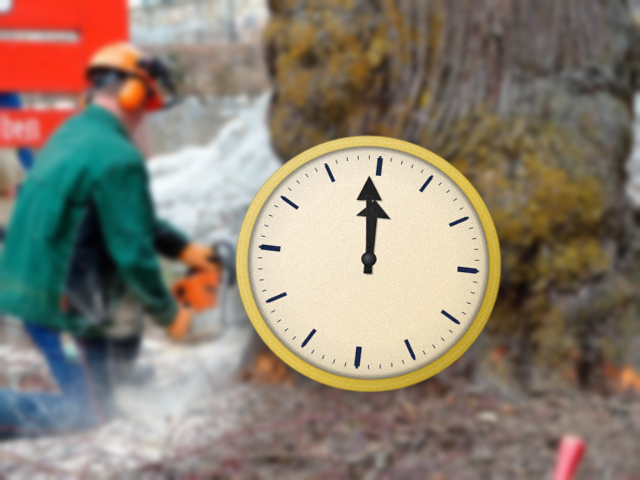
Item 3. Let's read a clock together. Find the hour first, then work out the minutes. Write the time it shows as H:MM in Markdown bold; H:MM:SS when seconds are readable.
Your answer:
**11:59**
